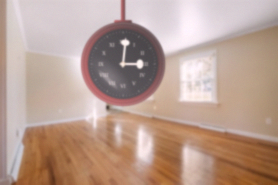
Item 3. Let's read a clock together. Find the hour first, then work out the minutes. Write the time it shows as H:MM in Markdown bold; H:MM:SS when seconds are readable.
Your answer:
**3:01**
